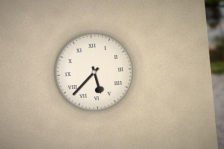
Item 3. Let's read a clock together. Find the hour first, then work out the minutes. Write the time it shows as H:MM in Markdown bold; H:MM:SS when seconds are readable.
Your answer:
**5:38**
